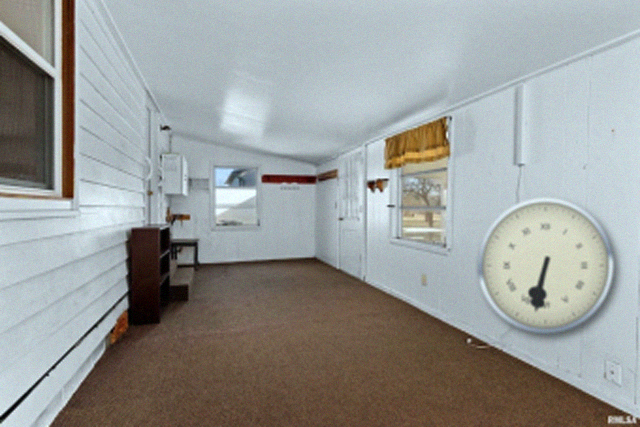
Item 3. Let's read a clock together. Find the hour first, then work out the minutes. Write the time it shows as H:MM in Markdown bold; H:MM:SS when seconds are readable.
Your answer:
**6:32**
